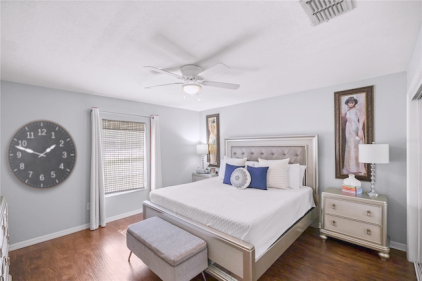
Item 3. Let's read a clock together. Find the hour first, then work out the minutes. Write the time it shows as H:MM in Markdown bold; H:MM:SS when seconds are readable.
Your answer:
**1:48**
